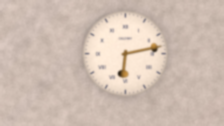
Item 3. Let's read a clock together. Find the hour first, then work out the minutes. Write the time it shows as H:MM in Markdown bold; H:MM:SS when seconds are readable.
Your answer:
**6:13**
